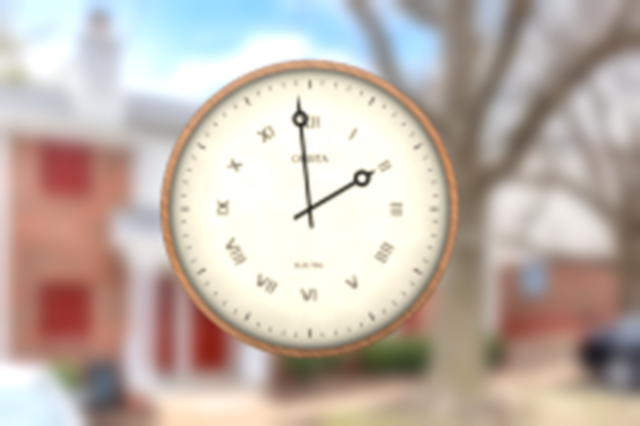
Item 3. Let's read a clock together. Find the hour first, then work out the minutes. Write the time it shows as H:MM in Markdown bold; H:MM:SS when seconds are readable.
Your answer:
**1:59**
